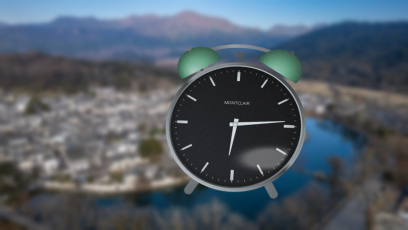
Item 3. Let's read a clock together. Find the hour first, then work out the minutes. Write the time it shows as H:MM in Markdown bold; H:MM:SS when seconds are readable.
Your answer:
**6:14**
